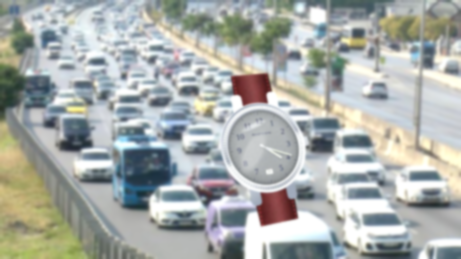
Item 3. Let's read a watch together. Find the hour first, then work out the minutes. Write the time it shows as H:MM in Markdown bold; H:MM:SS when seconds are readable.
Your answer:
**4:19**
